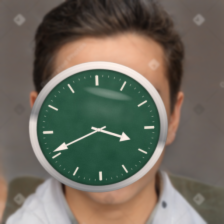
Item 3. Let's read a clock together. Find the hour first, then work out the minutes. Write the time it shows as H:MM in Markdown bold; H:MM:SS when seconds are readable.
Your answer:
**3:41**
